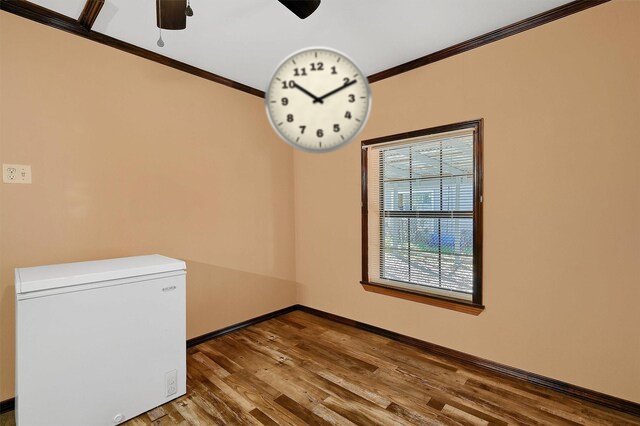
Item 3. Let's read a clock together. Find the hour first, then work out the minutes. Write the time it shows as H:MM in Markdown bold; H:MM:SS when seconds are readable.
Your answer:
**10:11**
